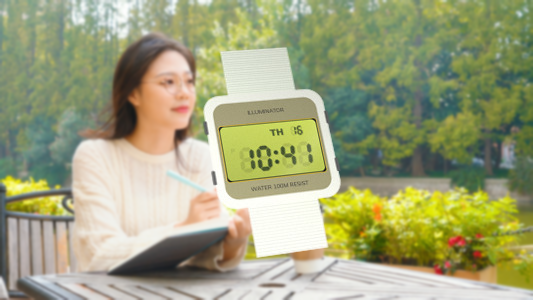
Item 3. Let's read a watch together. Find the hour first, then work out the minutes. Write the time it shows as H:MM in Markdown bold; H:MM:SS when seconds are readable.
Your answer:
**10:41**
